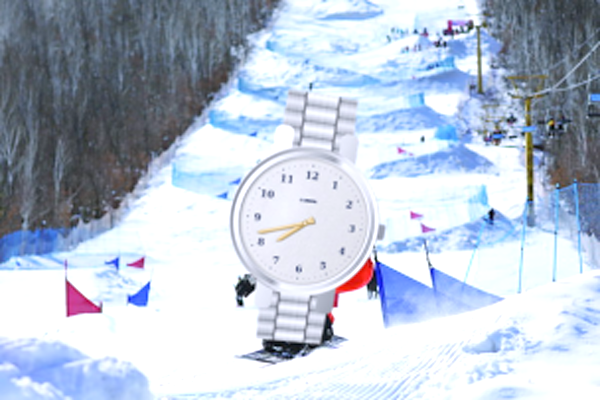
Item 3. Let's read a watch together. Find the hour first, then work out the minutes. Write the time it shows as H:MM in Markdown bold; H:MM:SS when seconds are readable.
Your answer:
**7:42**
